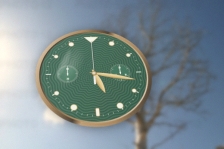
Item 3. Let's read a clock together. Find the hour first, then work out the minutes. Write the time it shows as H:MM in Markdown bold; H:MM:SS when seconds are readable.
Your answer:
**5:17**
